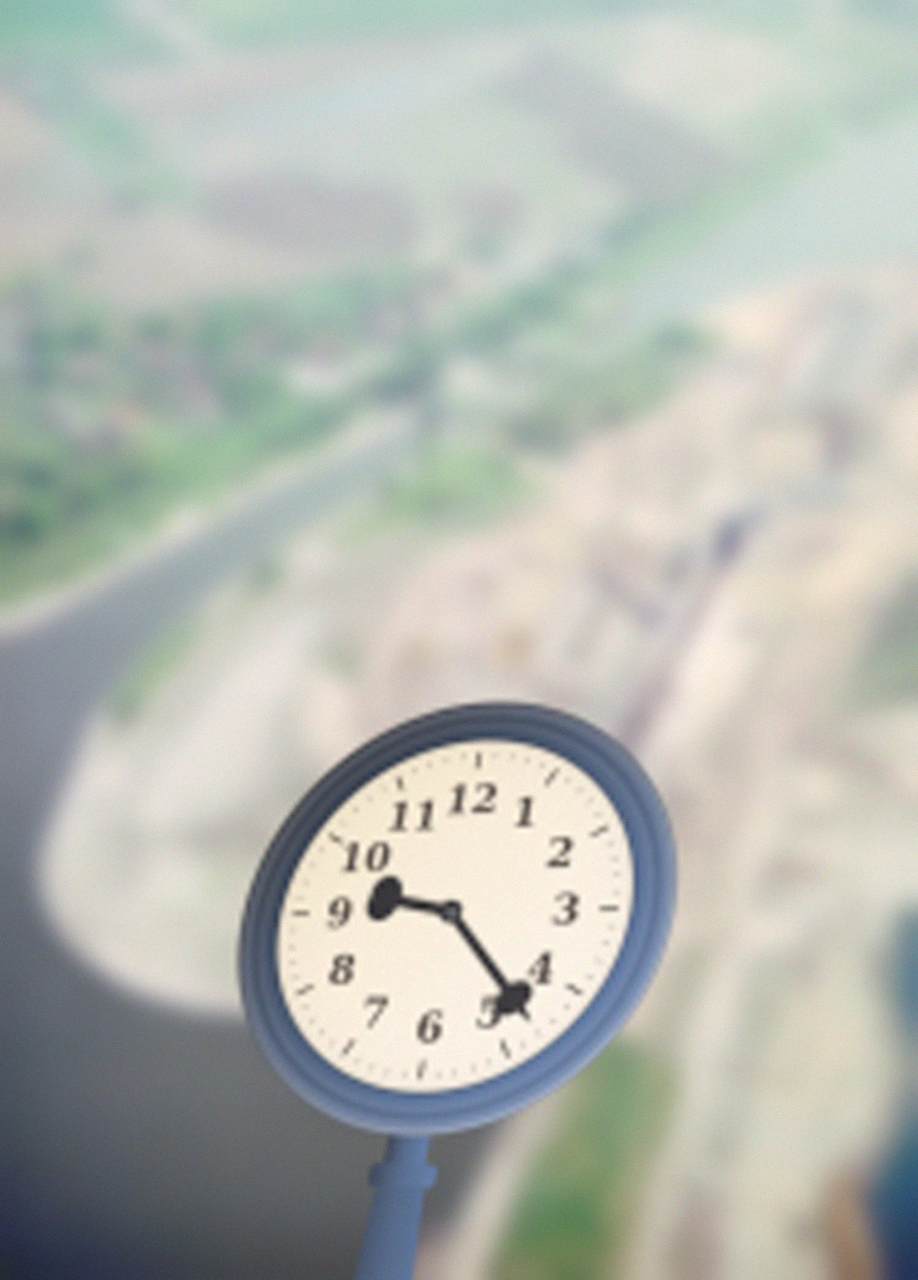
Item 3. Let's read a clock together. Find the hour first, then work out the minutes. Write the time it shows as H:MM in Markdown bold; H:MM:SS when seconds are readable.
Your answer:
**9:23**
